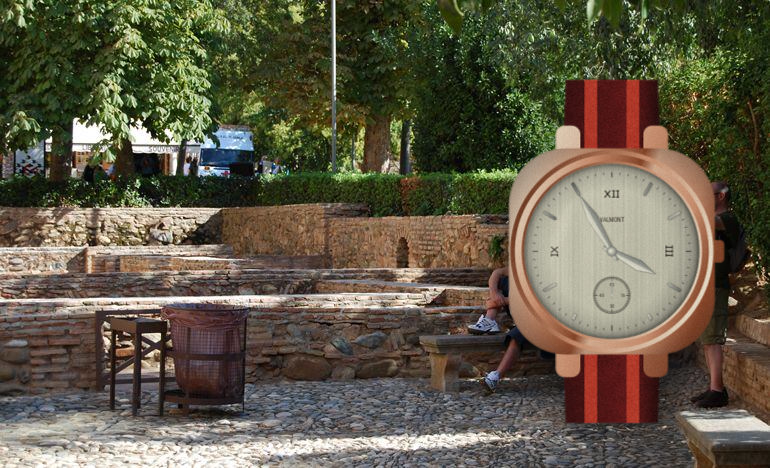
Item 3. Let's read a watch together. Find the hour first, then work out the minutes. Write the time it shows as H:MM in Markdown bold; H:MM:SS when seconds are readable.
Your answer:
**3:55**
